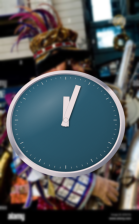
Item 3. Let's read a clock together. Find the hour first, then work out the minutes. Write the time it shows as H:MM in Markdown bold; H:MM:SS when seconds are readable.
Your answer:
**12:03**
